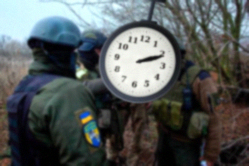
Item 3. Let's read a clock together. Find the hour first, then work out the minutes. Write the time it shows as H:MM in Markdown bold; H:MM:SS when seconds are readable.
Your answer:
**2:11**
